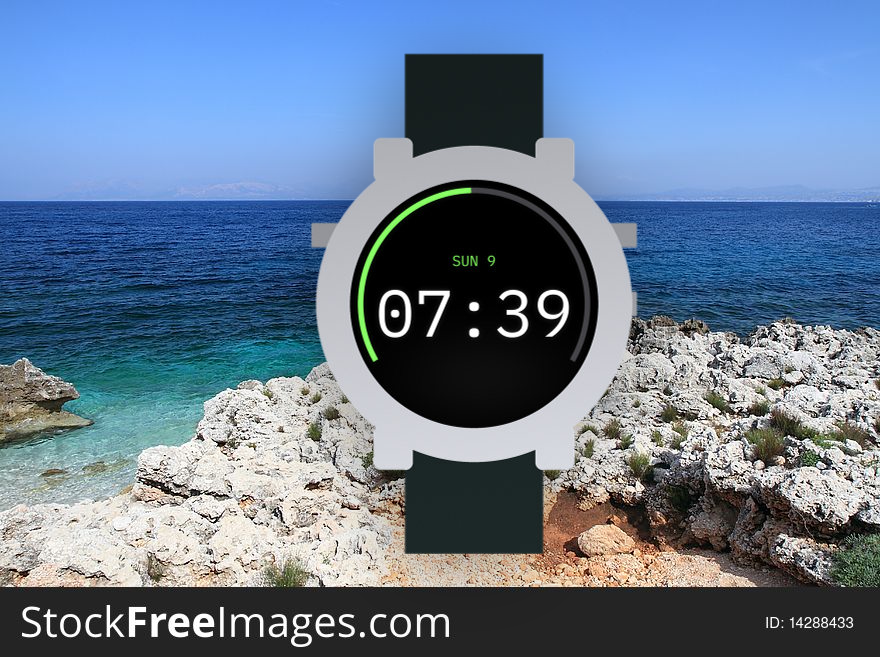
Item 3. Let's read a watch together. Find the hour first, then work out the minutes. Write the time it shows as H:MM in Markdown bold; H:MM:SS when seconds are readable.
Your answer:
**7:39**
